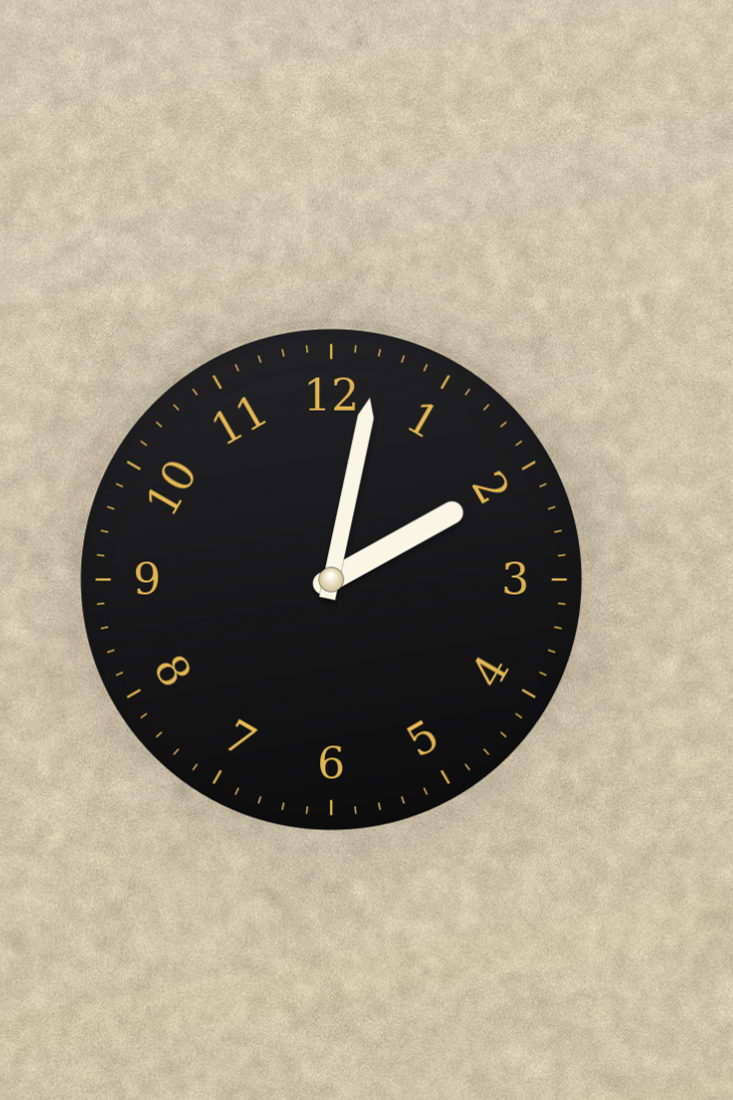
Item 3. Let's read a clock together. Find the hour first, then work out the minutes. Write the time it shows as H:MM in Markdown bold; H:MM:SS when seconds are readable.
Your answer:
**2:02**
